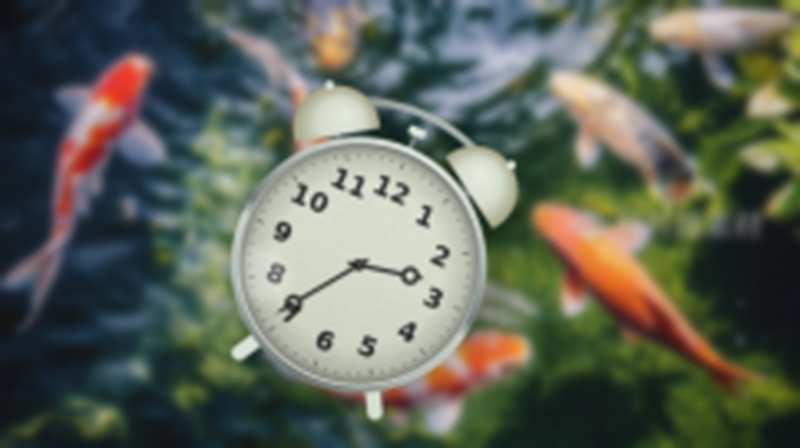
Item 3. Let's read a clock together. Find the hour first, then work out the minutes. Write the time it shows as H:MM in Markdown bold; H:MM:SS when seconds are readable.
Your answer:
**2:36**
